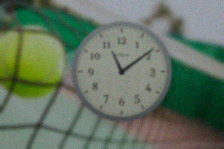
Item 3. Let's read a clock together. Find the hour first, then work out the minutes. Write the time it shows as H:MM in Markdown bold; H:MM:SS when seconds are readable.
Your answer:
**11:09**
